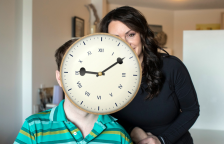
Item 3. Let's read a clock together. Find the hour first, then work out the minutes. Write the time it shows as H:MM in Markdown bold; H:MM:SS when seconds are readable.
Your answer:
**9:09**
